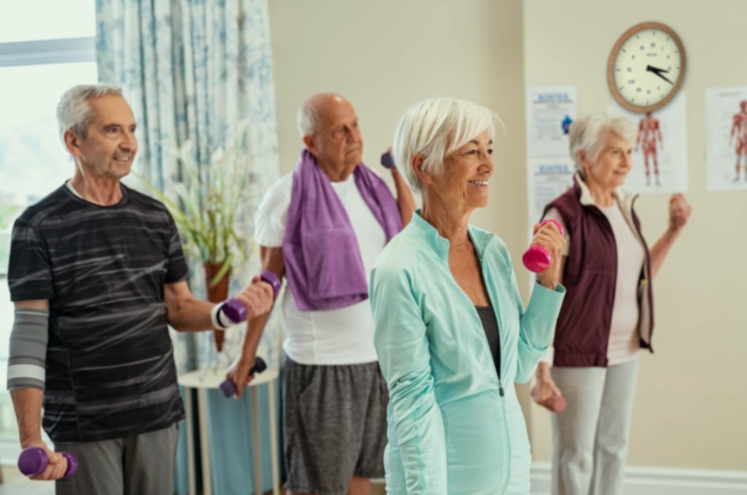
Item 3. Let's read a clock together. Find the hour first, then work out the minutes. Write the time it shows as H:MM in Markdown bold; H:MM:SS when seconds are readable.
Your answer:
**3:20**
